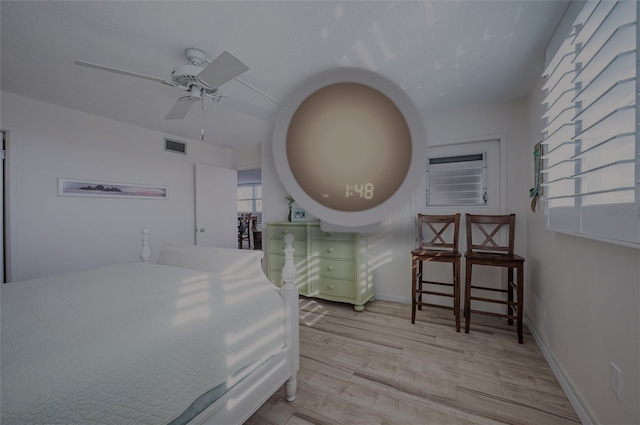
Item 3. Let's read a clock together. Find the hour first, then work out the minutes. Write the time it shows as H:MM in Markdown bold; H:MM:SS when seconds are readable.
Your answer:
**1:48**
